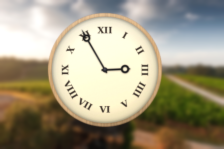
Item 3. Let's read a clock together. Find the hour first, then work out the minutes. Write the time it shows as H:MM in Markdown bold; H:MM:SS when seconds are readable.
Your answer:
**2:55**
